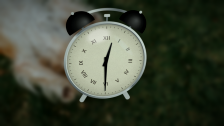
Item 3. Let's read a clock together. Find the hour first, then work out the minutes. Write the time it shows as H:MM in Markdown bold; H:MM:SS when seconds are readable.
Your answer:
**12:30**
